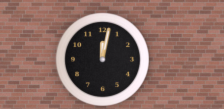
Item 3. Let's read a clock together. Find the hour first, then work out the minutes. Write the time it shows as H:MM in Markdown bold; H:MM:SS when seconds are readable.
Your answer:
**12:02**
